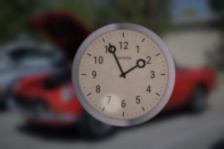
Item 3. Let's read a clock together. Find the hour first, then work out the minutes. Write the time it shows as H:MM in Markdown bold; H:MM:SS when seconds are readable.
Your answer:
**1:56**
